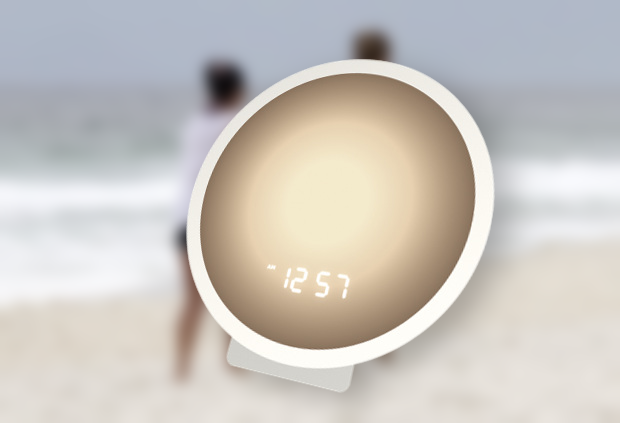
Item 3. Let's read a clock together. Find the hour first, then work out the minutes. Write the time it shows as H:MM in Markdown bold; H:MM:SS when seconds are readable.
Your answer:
**12:57**
